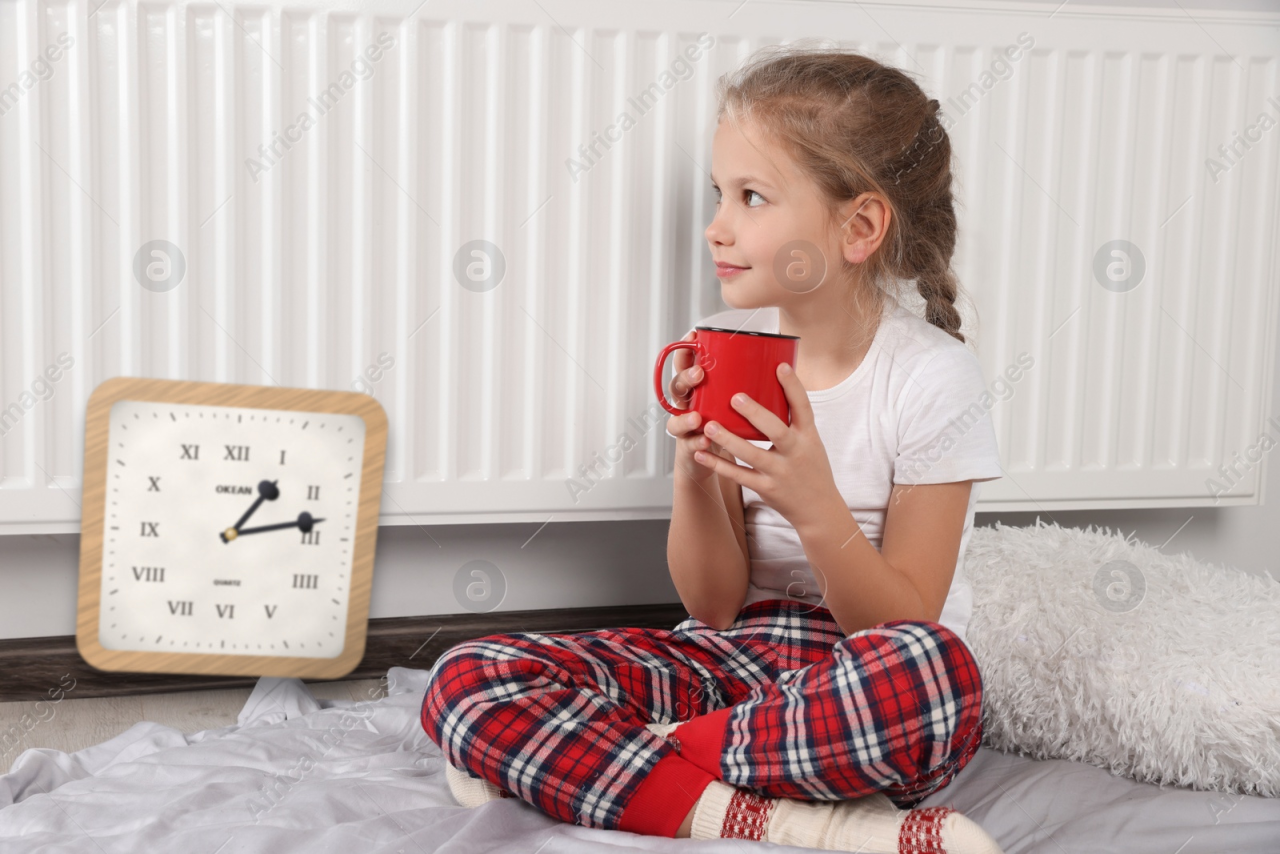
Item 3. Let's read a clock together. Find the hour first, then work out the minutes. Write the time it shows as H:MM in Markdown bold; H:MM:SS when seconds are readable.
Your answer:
**1:13**
